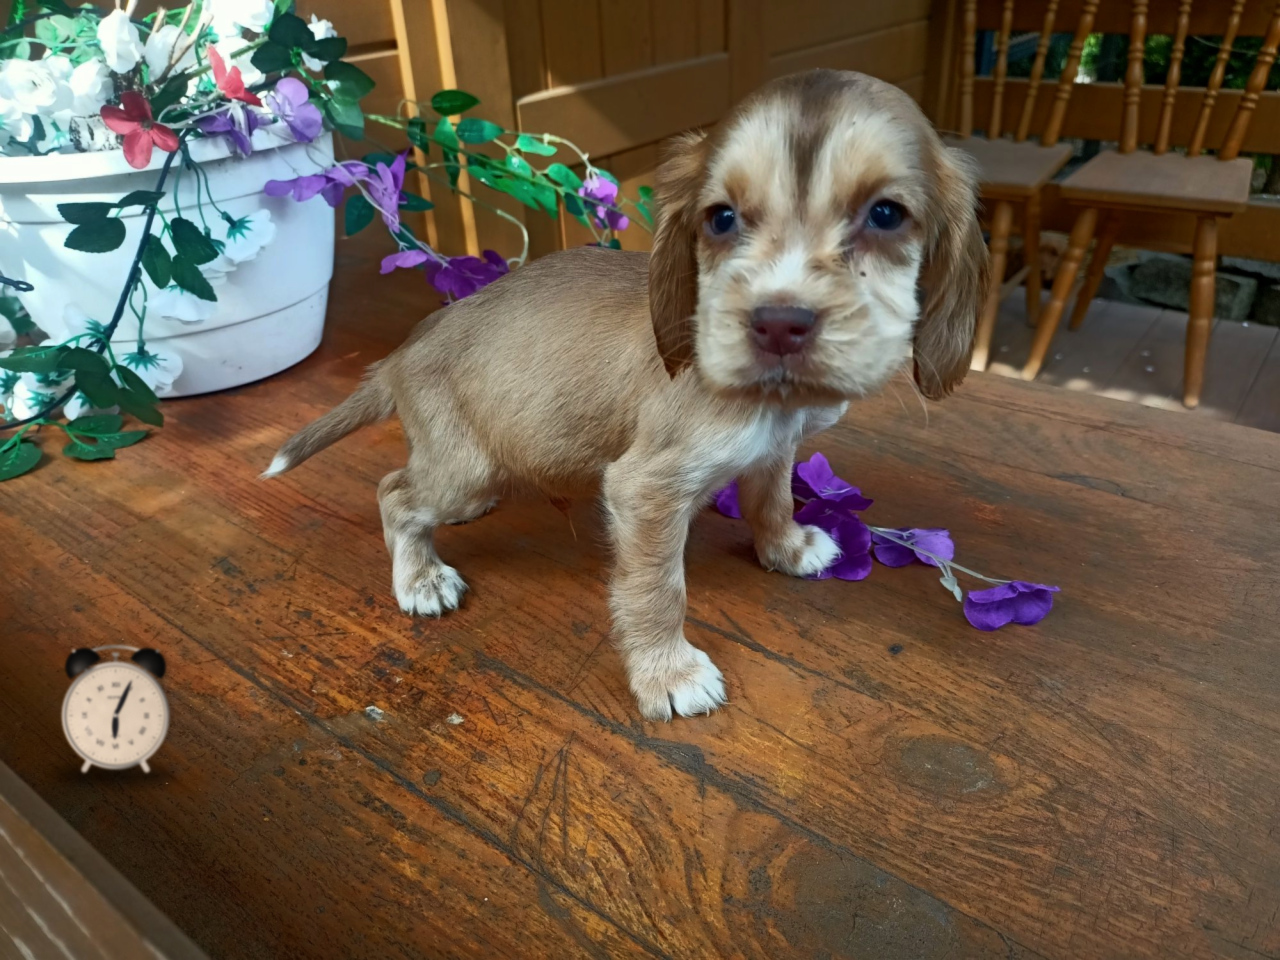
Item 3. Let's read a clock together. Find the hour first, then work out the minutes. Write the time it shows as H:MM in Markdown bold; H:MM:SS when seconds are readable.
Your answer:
**6:04**
